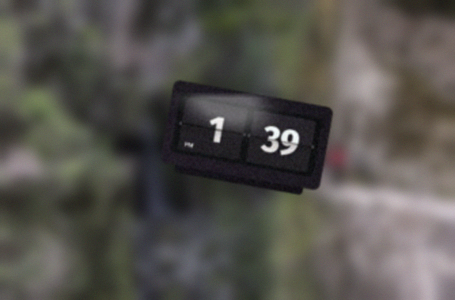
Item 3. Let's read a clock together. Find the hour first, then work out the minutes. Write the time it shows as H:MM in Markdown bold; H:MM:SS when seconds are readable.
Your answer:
**1:39**
